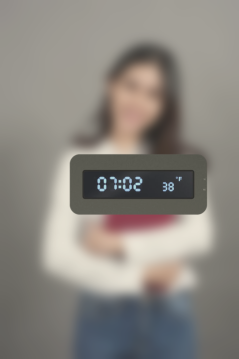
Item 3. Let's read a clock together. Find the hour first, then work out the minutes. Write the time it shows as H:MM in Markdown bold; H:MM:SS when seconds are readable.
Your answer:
**7:02**
